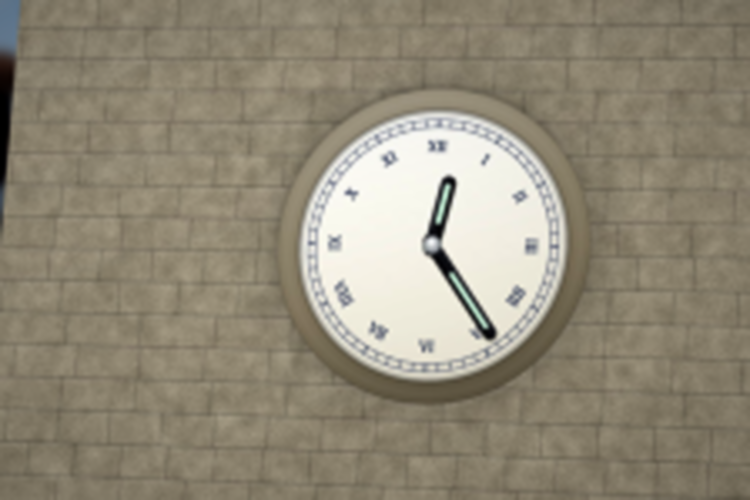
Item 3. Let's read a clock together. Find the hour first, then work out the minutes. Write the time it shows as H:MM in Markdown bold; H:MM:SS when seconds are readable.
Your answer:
**12:24**
